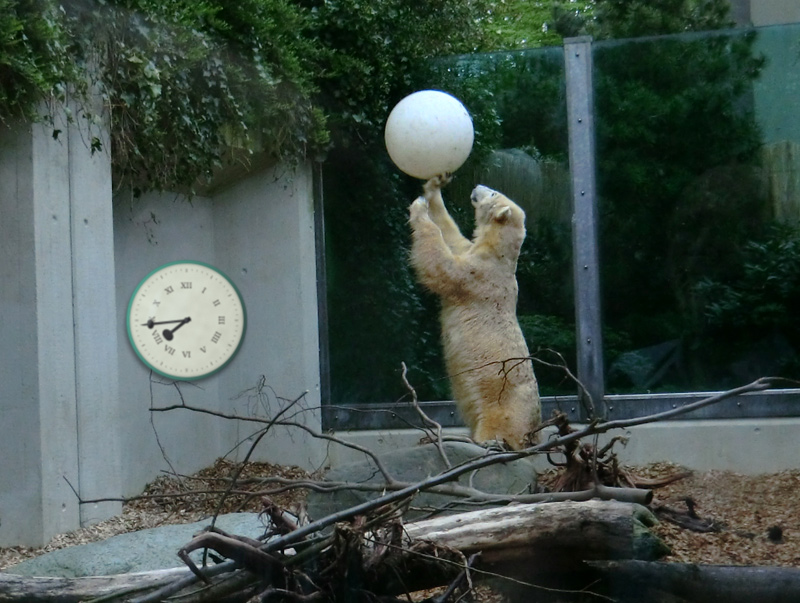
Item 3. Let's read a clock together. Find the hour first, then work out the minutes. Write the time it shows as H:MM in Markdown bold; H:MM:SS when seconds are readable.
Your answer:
**7:44**
